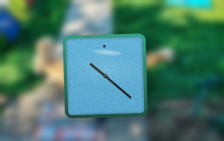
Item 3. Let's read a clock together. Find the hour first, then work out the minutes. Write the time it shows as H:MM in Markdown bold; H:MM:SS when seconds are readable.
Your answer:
**10:22**
